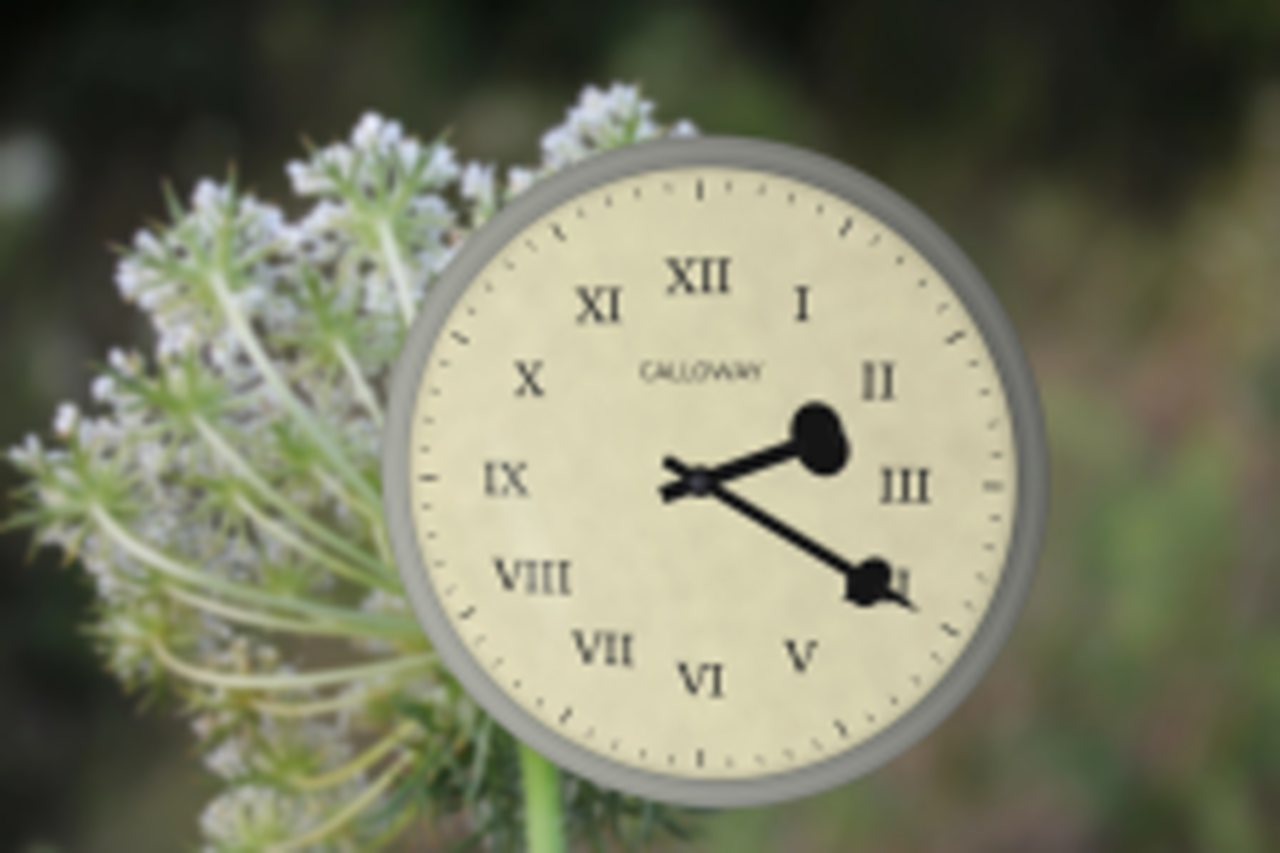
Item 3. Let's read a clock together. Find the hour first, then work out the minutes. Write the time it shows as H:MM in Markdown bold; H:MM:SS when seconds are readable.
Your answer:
**2:20**
